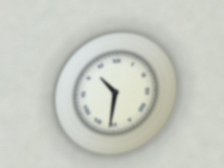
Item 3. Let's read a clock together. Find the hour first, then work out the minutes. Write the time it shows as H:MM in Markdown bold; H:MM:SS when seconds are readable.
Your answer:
**10:31**
